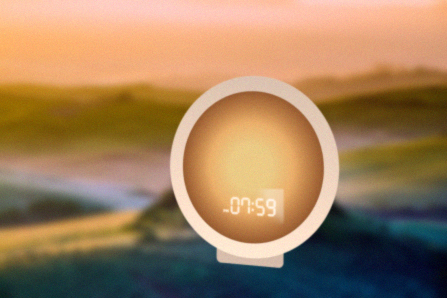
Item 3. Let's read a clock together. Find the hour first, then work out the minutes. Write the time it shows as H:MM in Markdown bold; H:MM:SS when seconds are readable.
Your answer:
**7:59**
